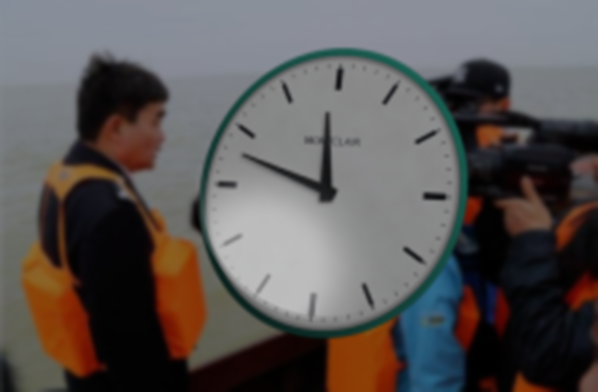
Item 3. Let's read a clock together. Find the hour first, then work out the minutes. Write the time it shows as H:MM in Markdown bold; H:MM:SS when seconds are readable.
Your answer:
**11:48**
